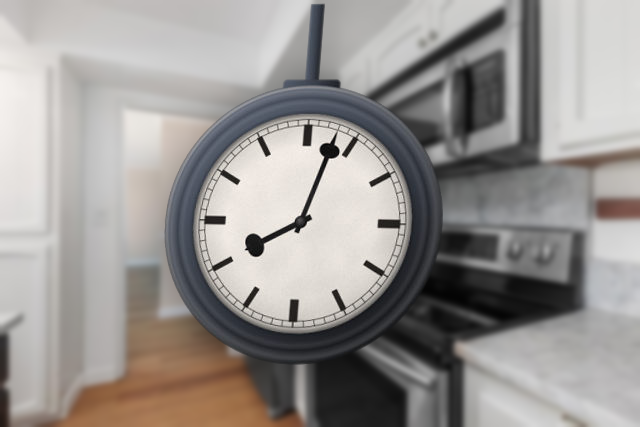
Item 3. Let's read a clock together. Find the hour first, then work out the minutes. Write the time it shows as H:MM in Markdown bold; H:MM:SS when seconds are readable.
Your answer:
**8:03**
